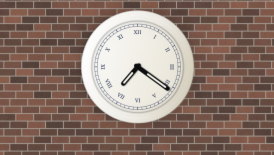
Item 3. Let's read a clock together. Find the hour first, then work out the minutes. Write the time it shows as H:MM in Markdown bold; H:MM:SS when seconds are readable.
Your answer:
**7:21**
